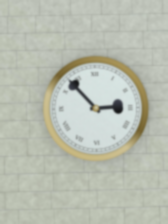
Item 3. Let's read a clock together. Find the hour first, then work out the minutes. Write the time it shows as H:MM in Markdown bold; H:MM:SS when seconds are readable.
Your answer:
**2:53**
